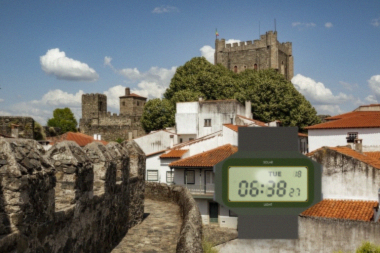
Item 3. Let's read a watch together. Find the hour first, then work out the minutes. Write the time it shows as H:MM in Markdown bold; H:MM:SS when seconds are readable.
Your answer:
**6:38**
